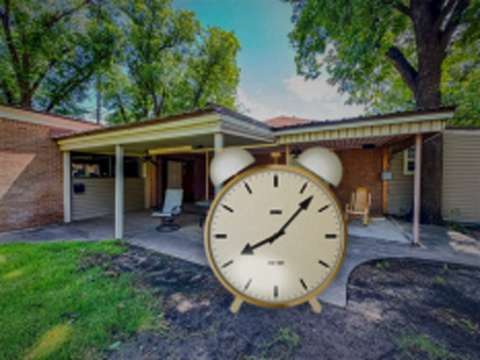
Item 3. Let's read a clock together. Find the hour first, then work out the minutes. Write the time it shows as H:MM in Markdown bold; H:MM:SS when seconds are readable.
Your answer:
**8:07**
